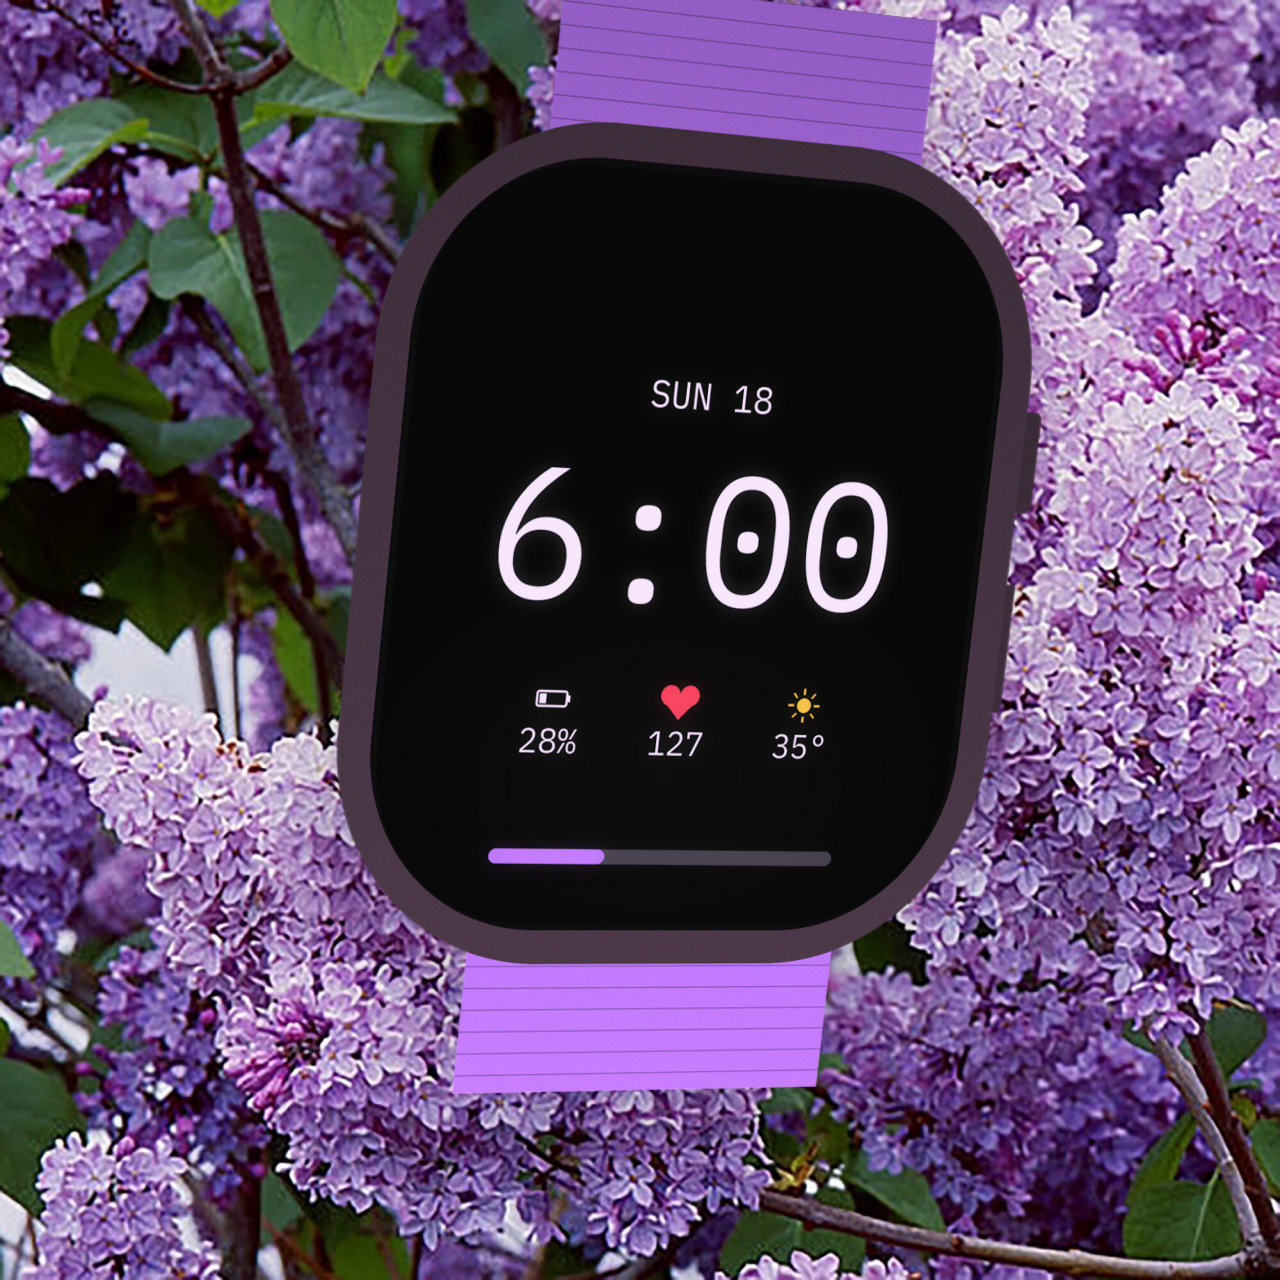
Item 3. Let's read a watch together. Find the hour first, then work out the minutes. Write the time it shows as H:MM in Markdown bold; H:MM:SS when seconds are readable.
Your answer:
**6:00**
